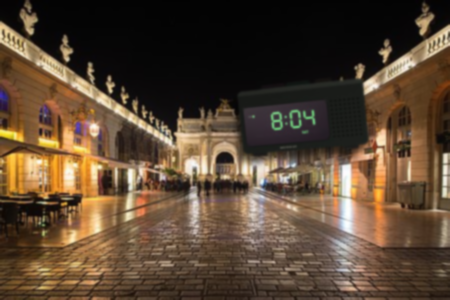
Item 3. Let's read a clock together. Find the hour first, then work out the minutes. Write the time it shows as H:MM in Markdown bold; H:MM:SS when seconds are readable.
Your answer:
**8:04**
